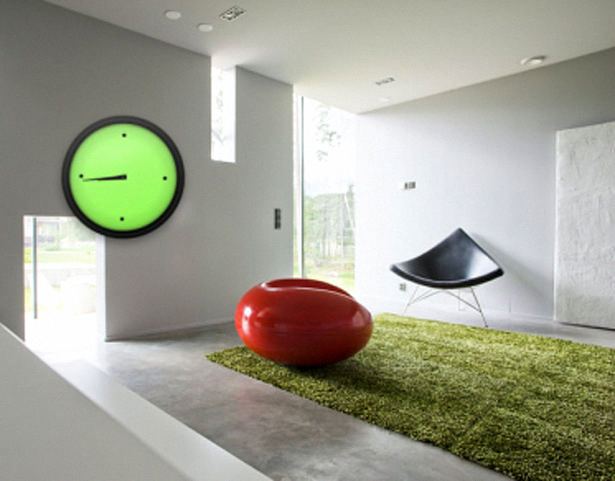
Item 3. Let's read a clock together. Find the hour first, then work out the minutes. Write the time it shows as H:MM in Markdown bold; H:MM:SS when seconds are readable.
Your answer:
**8:44**
